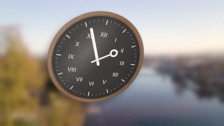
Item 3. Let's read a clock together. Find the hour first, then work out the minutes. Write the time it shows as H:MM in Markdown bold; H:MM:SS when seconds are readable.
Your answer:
**1:56**
